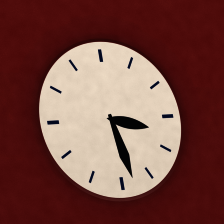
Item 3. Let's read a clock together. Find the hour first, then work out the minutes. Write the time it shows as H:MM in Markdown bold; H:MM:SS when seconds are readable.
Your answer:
**3:28**
